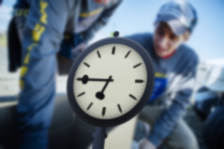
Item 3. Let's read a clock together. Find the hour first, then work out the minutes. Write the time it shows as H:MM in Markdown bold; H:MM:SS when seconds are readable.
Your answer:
**6:45**
